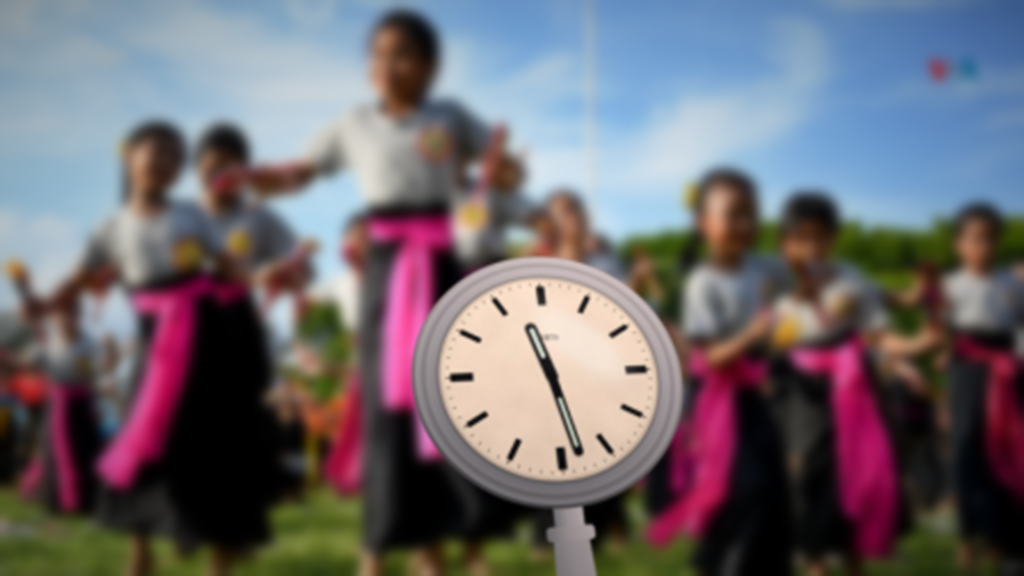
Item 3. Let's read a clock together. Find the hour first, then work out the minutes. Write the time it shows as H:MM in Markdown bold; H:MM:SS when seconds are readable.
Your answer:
**11:28**
